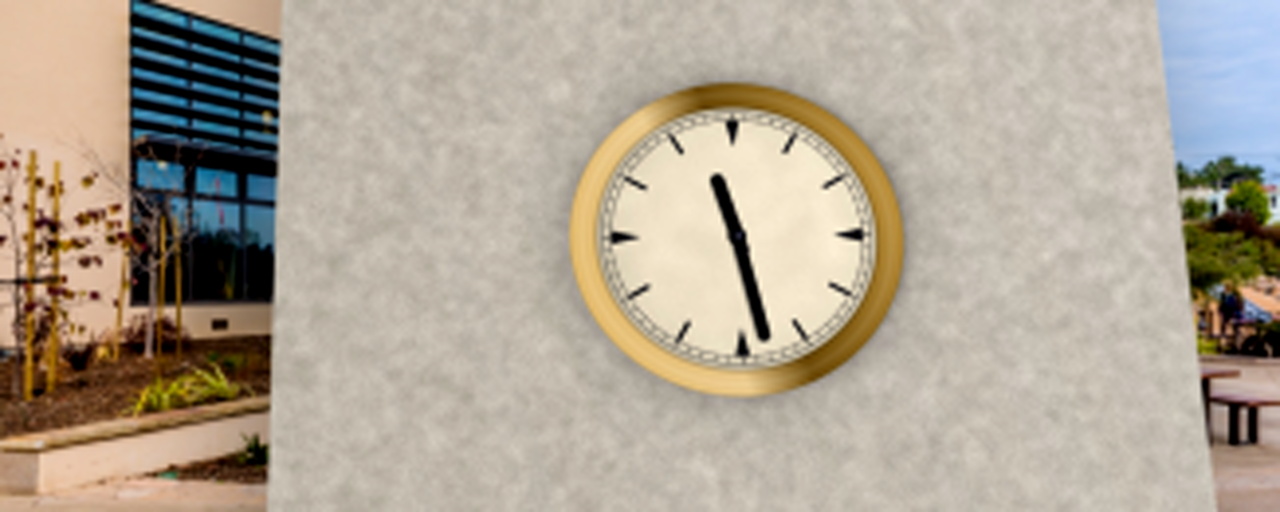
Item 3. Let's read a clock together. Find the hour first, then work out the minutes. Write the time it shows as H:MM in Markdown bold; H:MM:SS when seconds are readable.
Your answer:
**11:28**
